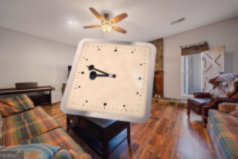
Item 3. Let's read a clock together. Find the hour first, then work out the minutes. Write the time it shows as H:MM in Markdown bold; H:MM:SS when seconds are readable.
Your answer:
**8:48**
